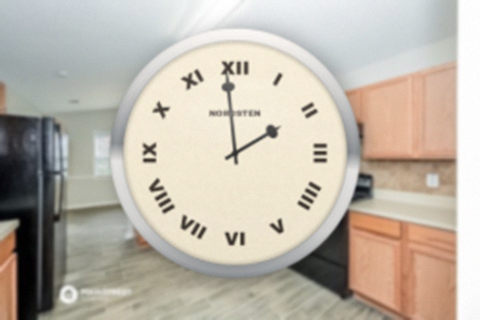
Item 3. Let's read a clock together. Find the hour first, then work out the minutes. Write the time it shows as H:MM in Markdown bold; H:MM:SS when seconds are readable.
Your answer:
**1:59**
